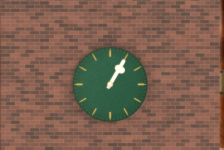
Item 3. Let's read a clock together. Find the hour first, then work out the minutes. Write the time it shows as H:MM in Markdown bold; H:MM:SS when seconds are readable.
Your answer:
**1:05**
